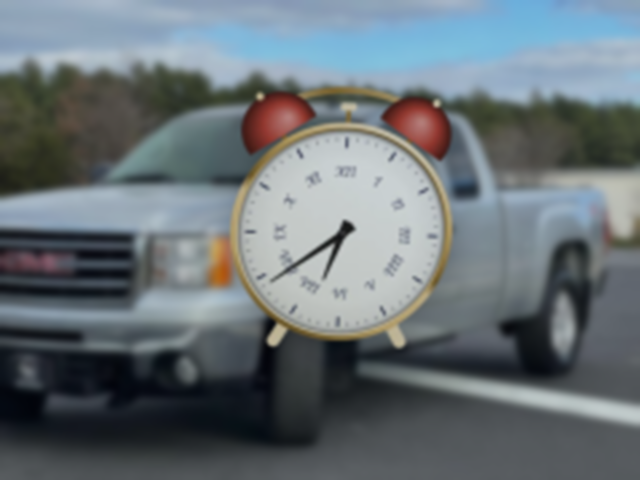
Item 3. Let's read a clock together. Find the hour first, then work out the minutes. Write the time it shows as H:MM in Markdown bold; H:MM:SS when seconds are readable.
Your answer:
**6:39**
